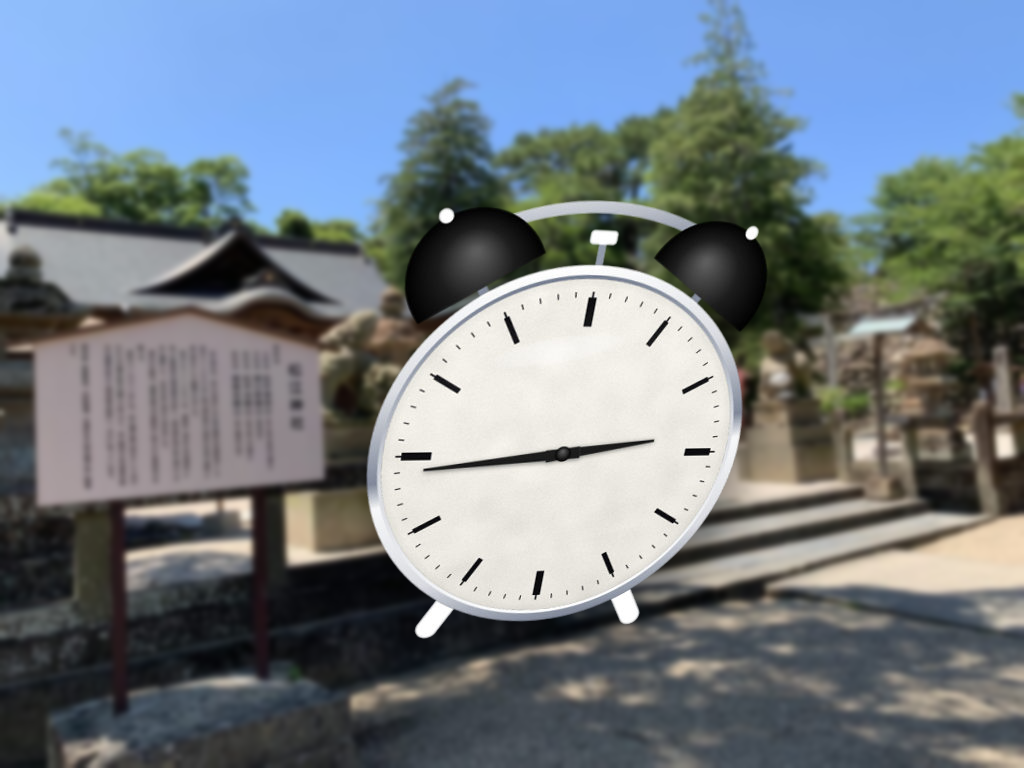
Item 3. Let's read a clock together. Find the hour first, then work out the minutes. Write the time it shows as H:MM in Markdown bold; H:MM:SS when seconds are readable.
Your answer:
**2:44**
